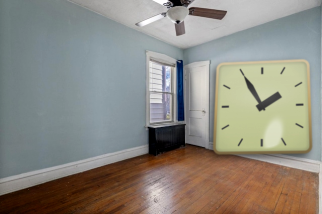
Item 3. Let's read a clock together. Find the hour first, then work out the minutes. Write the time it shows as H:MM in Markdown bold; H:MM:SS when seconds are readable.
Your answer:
**1:55**
